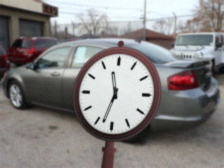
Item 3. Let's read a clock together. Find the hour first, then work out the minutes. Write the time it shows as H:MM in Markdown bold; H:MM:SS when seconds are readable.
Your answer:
**11:33**
